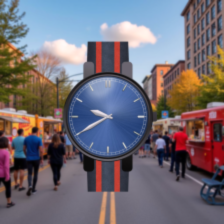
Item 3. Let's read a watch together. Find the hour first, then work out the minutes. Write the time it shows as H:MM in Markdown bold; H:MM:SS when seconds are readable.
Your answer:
**9:40**
